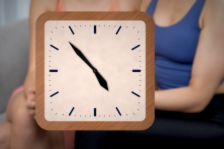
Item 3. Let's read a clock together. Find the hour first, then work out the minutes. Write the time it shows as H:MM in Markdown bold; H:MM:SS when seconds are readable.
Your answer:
**4:53**
